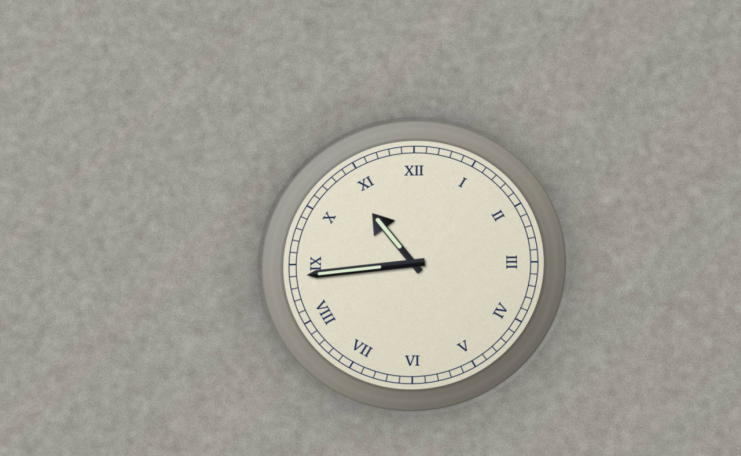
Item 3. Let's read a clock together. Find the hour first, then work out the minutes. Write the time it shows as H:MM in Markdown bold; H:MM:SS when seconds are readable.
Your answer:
**10:44**
